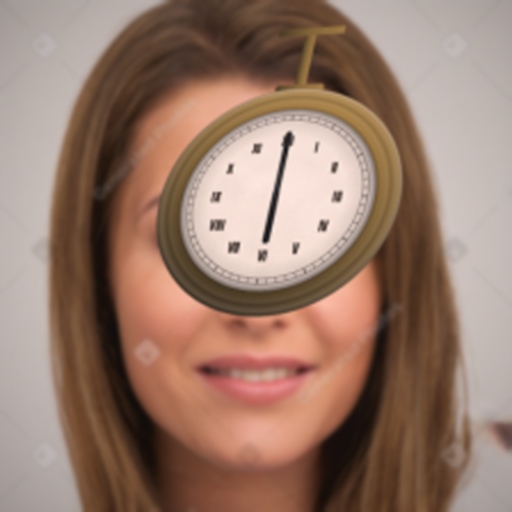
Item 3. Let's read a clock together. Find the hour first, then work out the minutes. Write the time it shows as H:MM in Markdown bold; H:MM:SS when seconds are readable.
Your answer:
**6:00**
